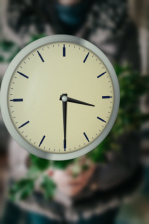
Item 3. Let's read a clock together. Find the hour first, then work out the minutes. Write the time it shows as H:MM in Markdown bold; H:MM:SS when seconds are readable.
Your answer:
**3:30**
